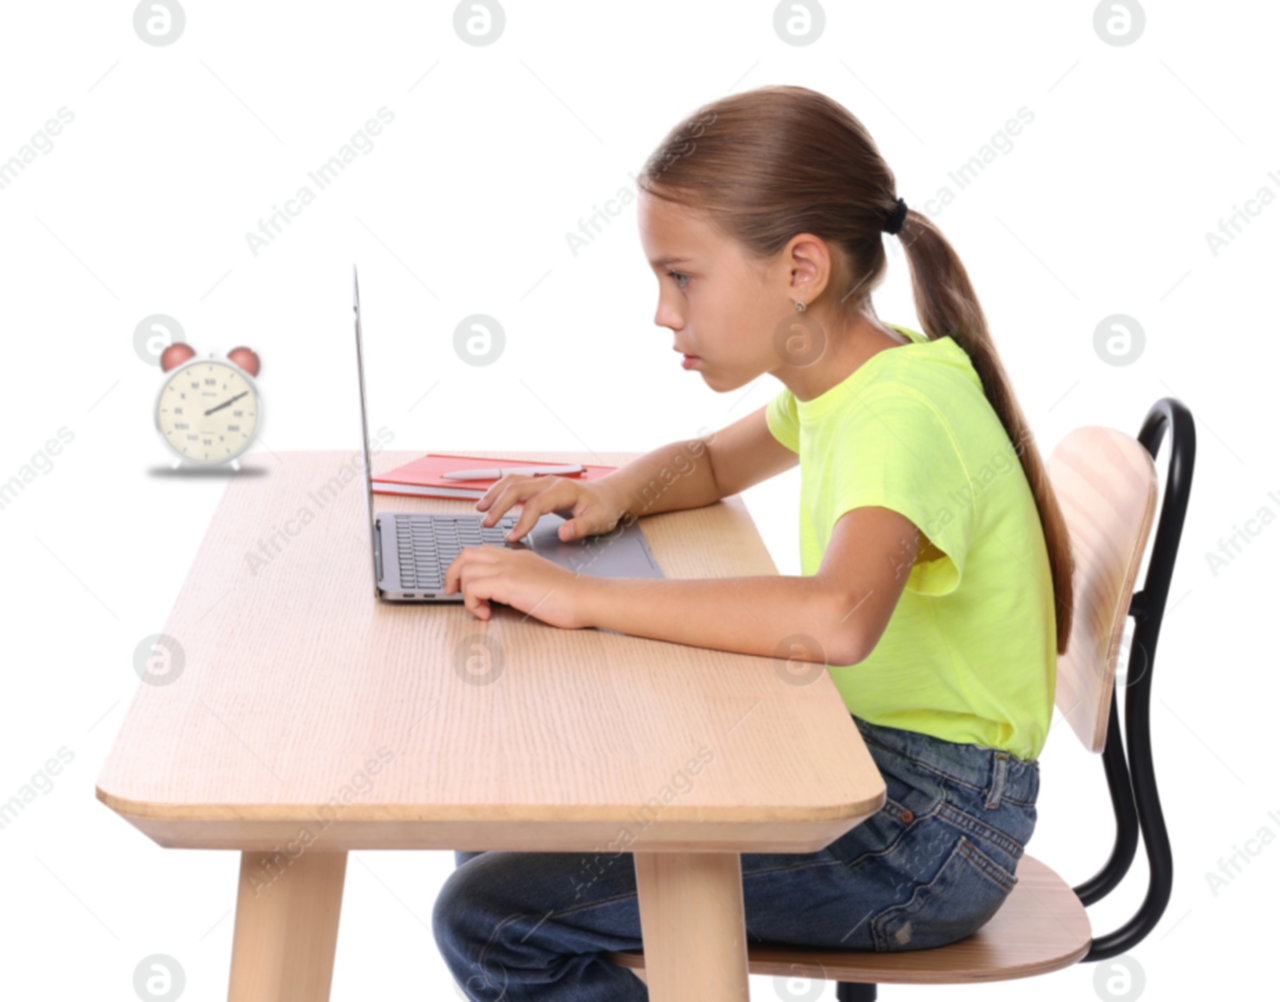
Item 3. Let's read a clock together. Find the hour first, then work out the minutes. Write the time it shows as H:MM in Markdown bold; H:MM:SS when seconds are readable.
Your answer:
**2:10**
